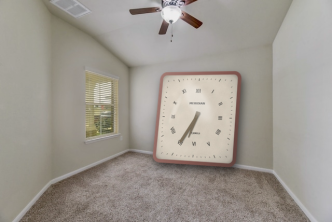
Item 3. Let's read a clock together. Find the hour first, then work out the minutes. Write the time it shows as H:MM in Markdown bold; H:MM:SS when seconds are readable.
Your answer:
**6:35**
